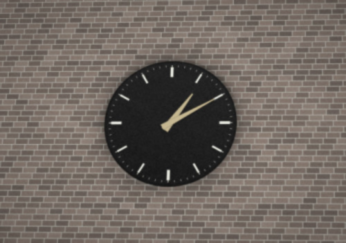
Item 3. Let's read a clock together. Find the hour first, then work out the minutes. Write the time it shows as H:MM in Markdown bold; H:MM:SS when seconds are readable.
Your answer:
**1:10**
